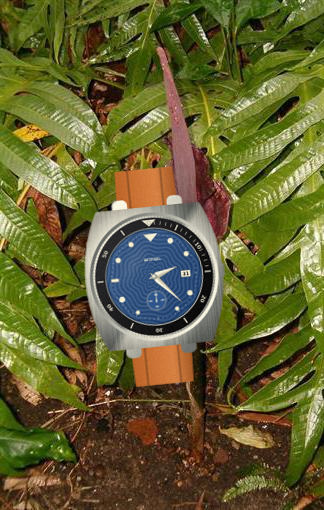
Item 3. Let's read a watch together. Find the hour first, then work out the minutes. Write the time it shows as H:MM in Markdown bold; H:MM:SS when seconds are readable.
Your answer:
**2:23**
